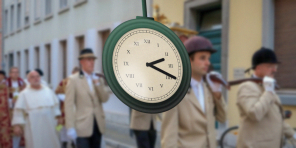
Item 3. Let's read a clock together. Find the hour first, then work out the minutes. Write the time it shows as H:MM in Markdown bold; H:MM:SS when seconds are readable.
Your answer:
**2:19**
